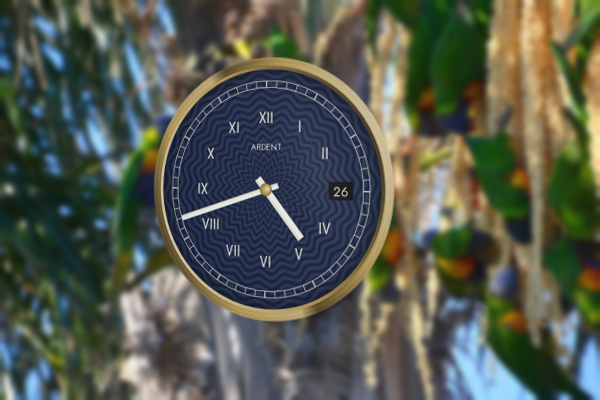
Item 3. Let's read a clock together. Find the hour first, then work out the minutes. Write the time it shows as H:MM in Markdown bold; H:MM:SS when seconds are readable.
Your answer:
**4:42**
